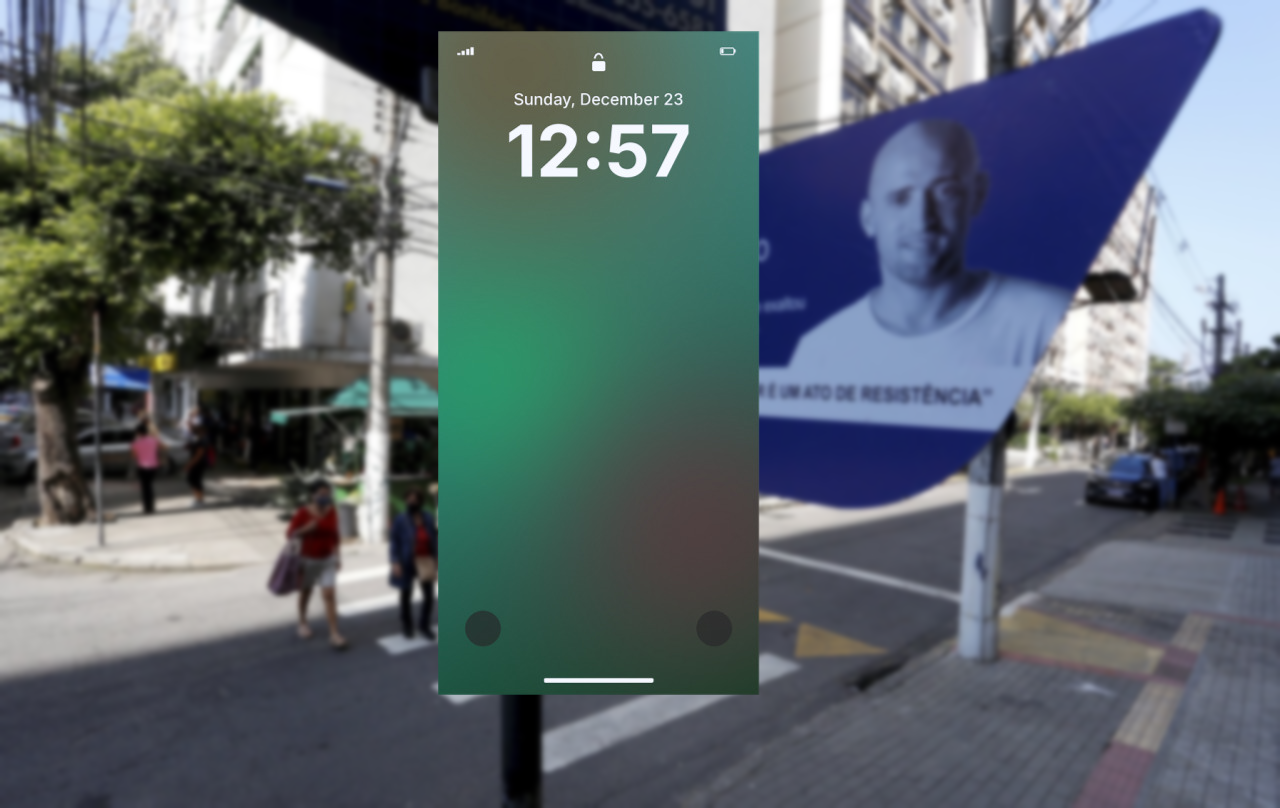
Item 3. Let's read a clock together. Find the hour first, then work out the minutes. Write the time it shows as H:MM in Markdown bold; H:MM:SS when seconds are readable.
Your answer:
**12:57**
